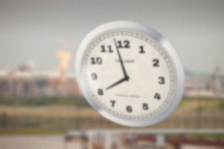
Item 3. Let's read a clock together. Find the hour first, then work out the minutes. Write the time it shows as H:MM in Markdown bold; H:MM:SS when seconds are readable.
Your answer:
**7:58**
